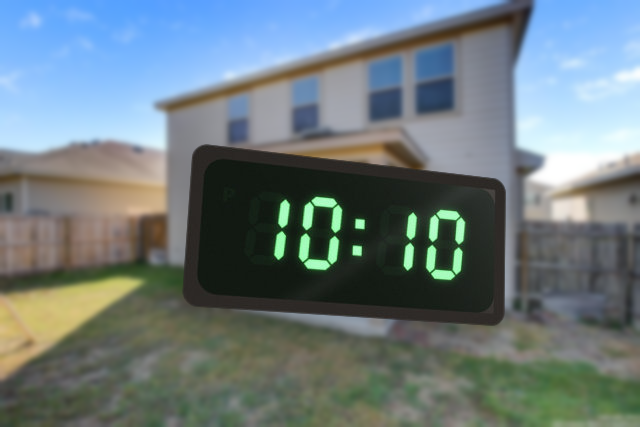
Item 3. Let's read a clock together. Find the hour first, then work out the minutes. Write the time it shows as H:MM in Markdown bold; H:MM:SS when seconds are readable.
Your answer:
**10:10**
